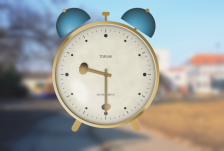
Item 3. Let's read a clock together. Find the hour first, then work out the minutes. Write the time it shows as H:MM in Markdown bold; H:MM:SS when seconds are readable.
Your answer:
**9:30**
